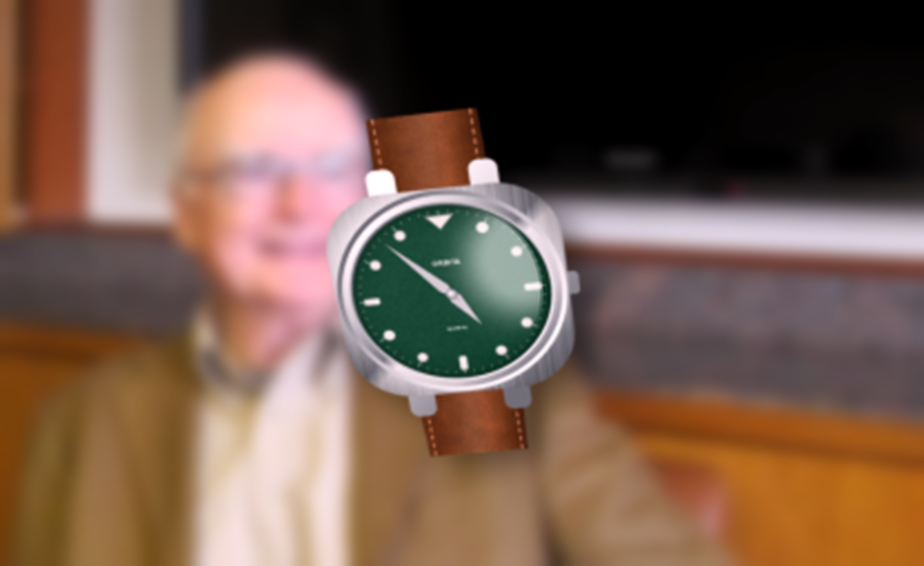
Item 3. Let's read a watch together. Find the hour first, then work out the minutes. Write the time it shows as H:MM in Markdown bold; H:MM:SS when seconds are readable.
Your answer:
**4:53**
